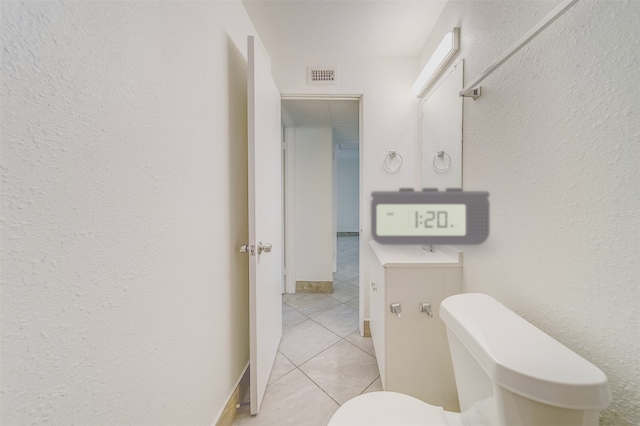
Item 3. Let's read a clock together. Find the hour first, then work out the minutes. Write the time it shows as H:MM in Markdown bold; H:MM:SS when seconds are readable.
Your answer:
**1:20**
